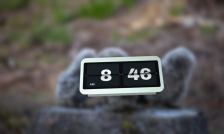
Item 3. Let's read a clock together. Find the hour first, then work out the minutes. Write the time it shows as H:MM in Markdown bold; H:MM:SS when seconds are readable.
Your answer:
**8:46**
